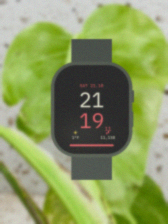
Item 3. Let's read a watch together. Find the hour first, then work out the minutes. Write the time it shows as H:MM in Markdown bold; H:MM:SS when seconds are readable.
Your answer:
**21:19**
